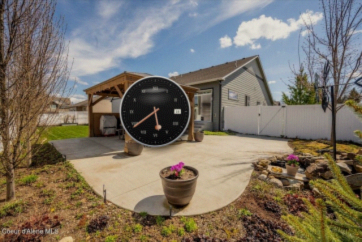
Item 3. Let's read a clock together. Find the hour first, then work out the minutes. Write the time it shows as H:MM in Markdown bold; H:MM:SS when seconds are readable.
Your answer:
**5:39**
